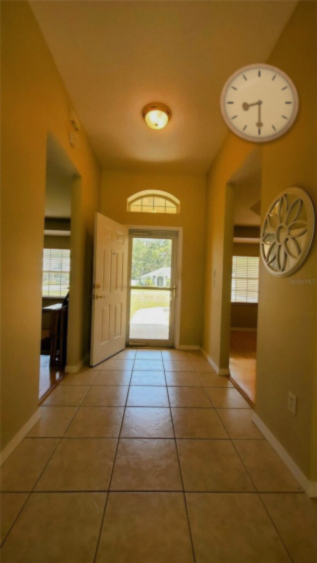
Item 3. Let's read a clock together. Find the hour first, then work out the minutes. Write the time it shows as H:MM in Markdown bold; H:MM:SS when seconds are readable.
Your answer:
**8:30**
